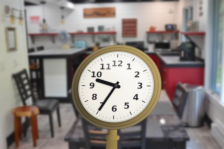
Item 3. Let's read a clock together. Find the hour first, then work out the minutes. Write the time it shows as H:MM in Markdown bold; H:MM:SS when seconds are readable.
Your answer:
**9:35**
